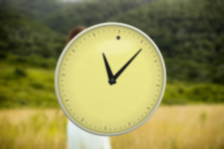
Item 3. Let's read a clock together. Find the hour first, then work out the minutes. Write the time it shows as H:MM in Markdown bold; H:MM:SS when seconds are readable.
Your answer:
**11:06**
